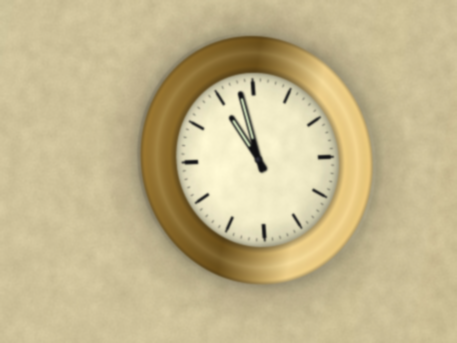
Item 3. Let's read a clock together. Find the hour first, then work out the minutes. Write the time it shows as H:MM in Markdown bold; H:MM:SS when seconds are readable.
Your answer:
**10:58**
